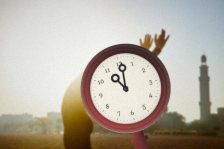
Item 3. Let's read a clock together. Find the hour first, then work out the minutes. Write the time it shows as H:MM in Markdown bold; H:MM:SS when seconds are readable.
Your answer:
**11:01**
